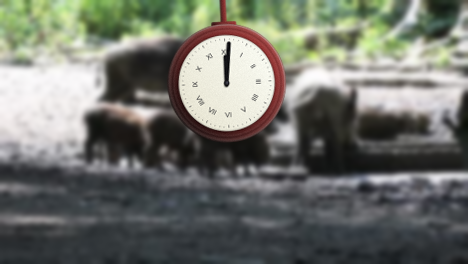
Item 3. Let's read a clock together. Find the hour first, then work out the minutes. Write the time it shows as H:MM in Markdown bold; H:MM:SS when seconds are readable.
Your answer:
**12:01**
